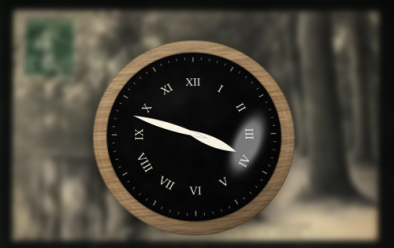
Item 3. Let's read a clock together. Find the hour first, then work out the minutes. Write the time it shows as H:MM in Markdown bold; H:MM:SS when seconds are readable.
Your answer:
**3:48**
